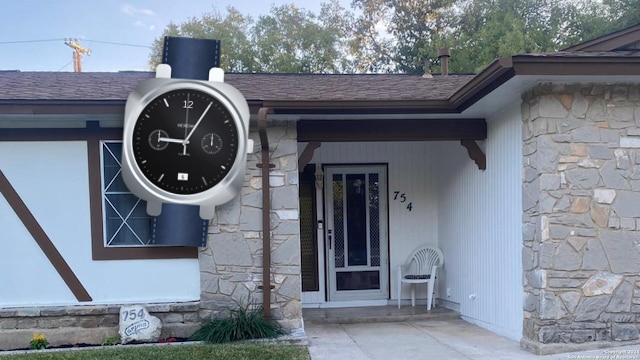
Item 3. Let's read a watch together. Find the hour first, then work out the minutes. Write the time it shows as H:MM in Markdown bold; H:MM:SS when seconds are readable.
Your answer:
**9:05**
